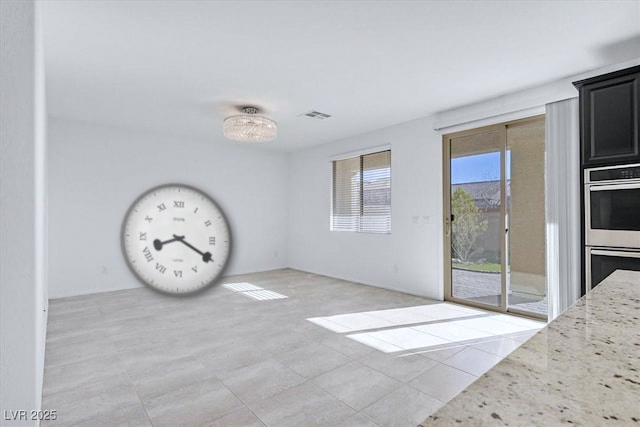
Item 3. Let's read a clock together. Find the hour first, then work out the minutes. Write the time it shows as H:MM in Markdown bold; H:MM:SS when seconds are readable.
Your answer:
**8:20**
